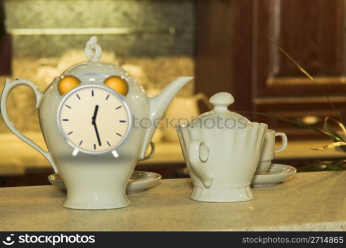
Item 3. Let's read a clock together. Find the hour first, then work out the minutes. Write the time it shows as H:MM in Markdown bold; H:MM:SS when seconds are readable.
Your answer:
**12:28**
